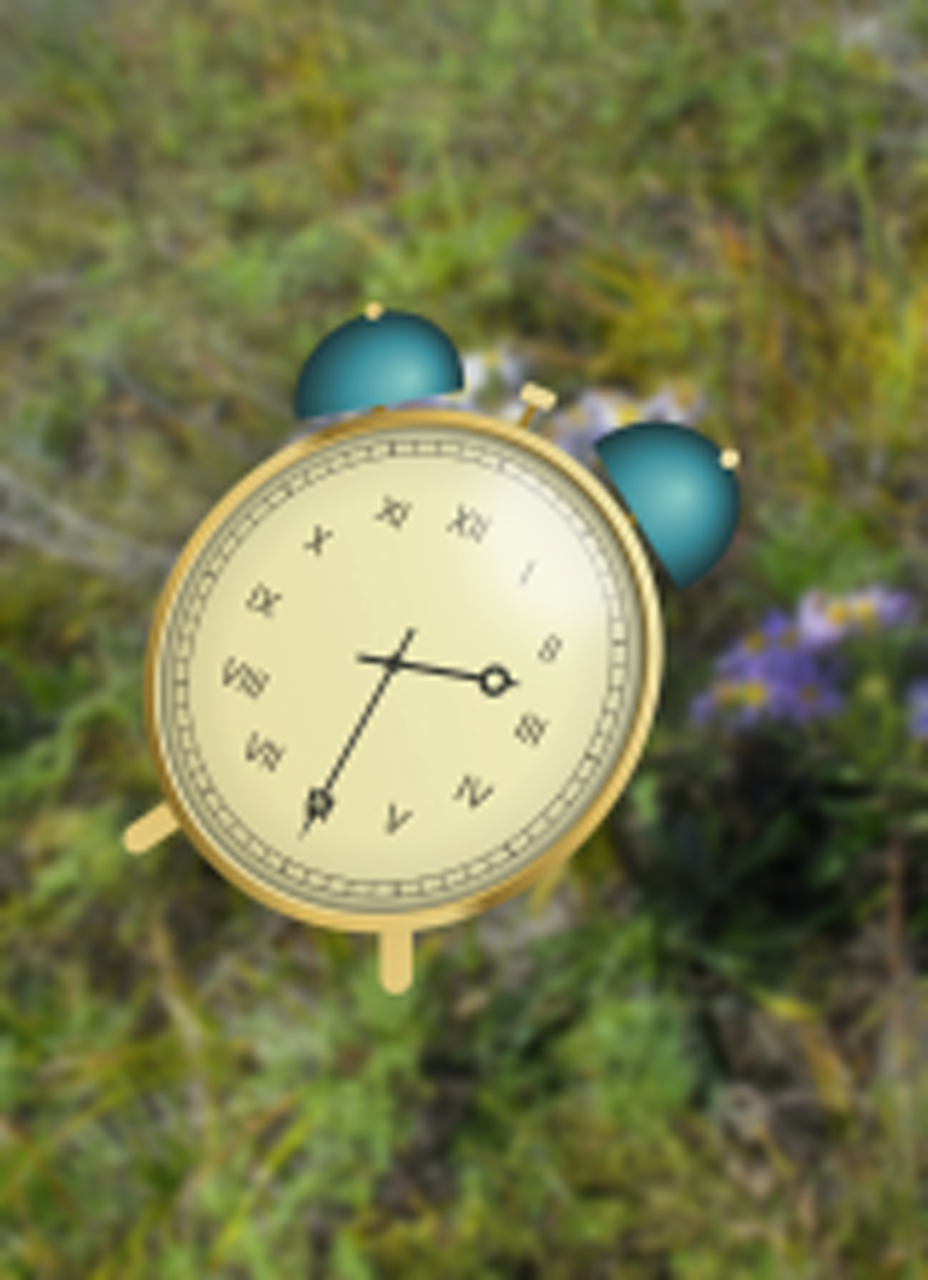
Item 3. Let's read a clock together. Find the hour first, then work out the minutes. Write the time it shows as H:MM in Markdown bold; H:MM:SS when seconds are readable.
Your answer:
**2:30**
